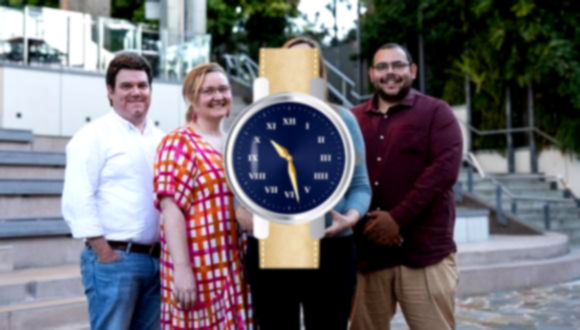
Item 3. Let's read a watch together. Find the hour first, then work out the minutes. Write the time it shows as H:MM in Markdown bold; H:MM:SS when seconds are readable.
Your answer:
**10:28**
